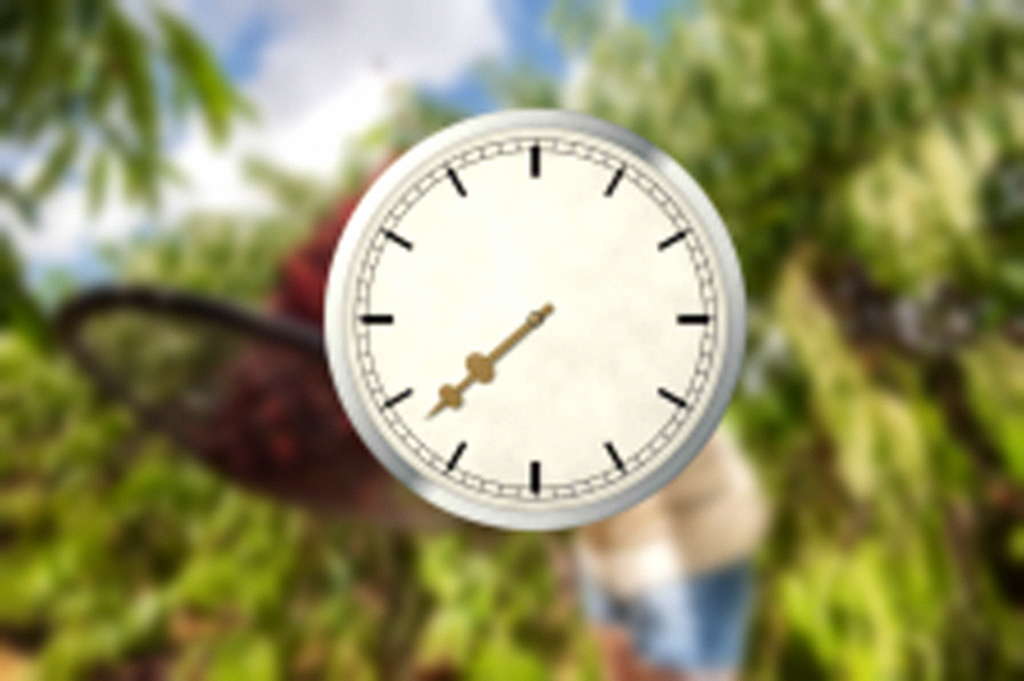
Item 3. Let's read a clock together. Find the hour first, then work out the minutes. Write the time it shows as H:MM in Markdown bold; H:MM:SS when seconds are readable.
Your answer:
**7:38**
